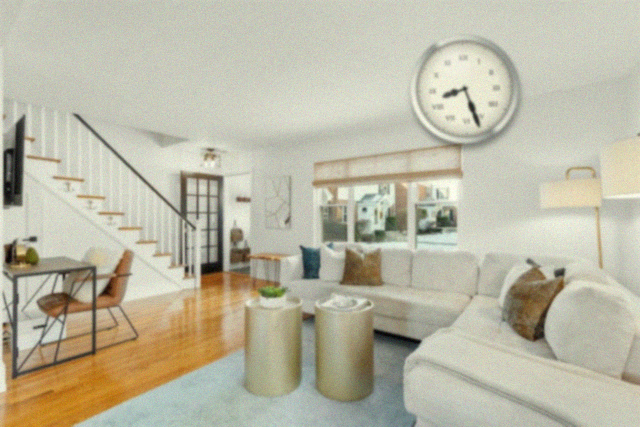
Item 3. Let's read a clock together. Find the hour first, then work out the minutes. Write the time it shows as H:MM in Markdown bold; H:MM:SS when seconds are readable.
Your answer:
**8:27**
